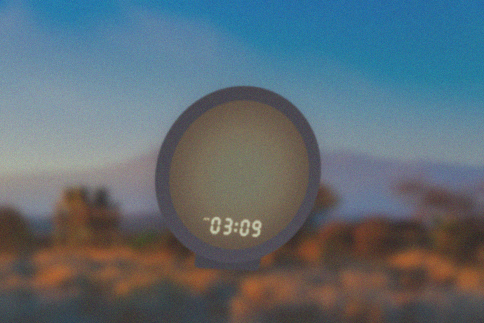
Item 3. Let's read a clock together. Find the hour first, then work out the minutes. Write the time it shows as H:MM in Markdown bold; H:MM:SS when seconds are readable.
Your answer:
**3:09**
